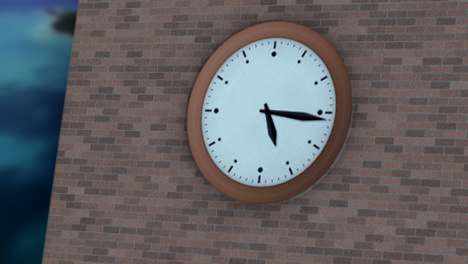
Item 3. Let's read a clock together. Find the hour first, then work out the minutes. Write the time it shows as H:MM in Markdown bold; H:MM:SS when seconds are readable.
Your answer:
**5:16**
